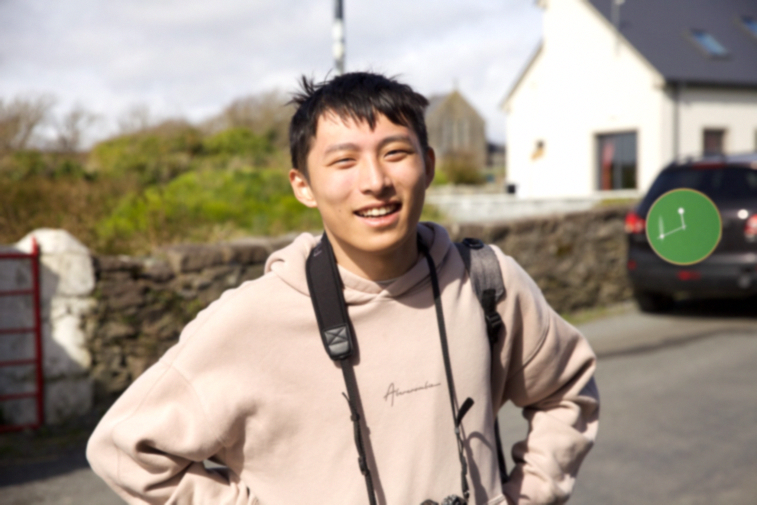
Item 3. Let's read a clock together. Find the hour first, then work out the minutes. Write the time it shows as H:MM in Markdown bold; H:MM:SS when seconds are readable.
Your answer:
**11:41**
